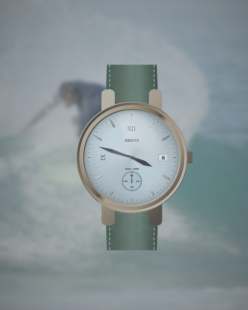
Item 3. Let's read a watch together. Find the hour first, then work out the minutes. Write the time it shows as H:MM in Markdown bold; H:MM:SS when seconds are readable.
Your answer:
**3:48**
